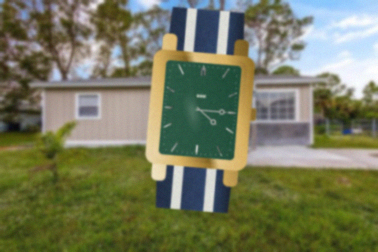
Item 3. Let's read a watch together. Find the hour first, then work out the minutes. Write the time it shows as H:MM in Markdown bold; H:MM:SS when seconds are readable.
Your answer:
**4:15**
